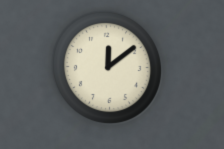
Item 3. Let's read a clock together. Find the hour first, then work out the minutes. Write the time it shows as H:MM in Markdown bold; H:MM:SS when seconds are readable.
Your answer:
**12:09**
